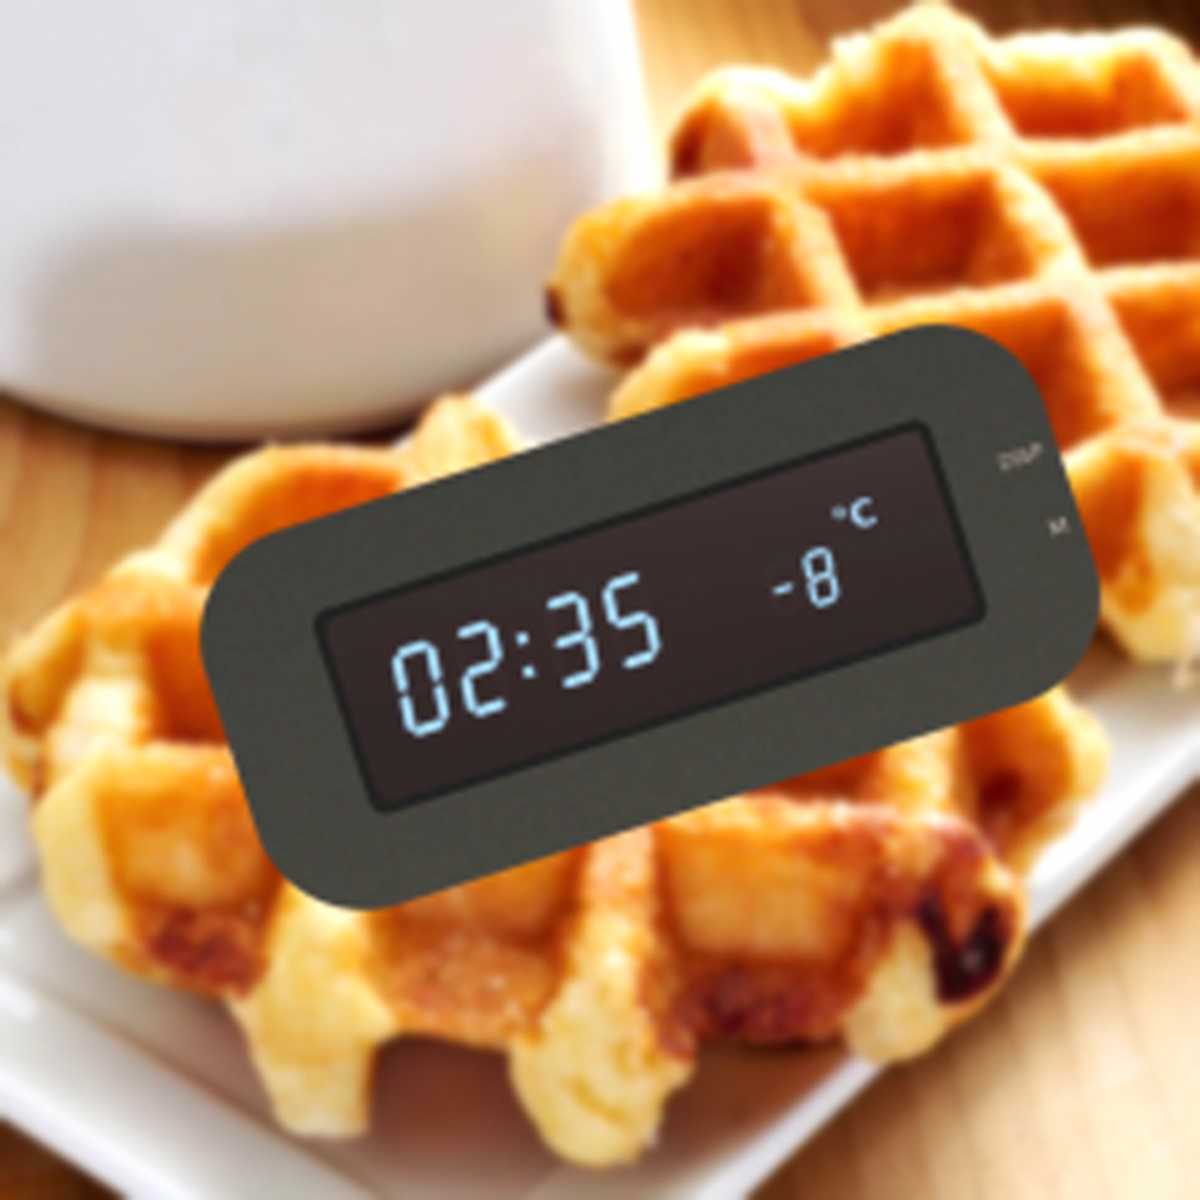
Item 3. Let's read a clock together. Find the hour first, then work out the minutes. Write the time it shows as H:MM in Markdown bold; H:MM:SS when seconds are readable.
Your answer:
**2:35**
